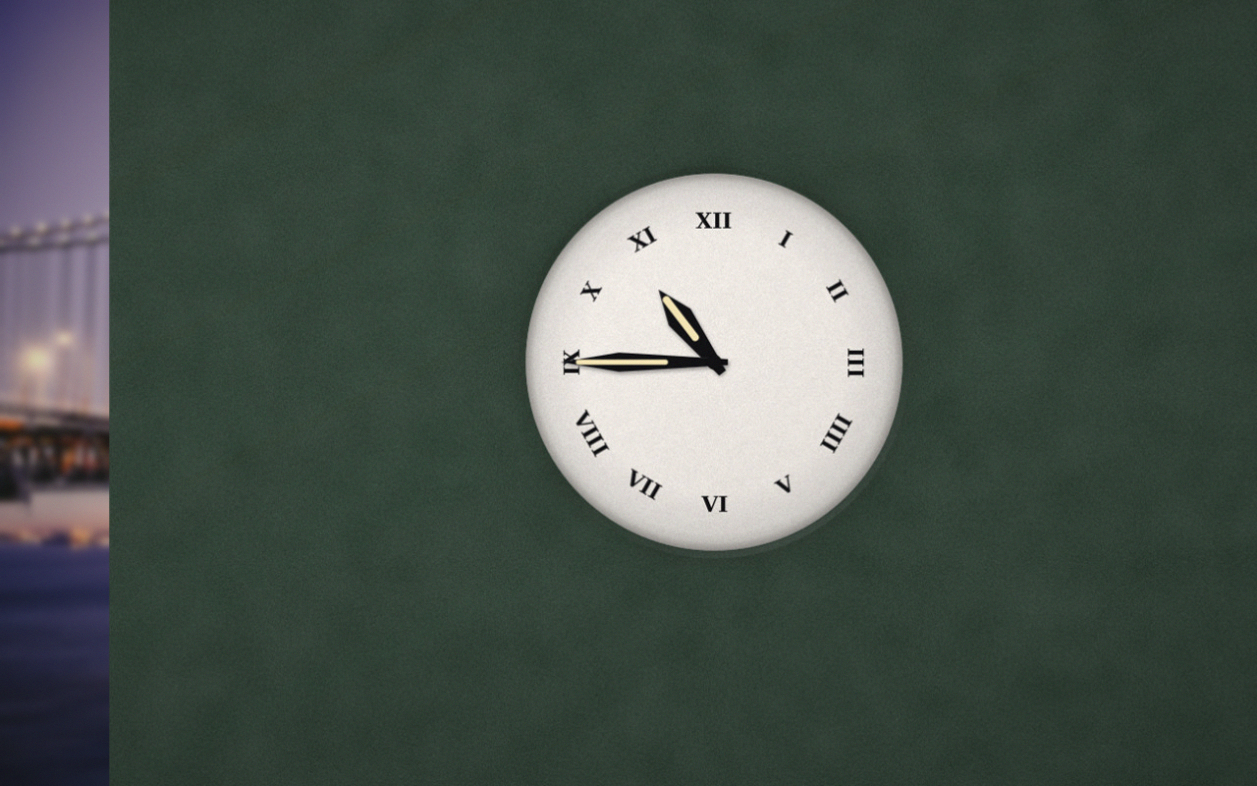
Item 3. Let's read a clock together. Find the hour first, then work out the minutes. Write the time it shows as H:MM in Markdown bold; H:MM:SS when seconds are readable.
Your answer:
**10:45**
